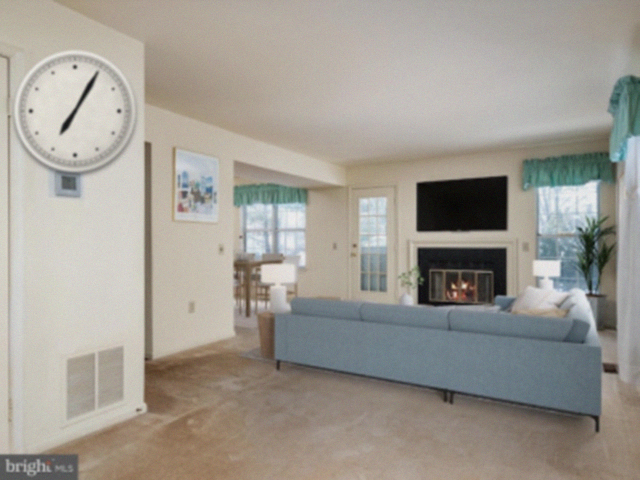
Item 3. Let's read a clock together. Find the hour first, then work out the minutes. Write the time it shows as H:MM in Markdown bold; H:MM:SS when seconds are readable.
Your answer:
**7:05**
